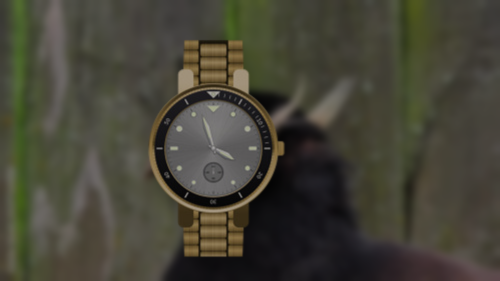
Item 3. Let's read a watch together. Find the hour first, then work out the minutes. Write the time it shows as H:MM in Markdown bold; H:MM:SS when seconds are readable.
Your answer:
**3:57**
